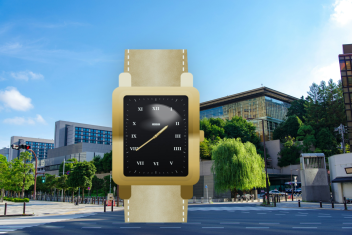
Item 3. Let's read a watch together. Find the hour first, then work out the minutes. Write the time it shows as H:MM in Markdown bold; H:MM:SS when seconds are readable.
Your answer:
**1:39**
